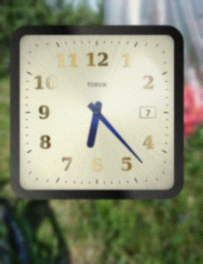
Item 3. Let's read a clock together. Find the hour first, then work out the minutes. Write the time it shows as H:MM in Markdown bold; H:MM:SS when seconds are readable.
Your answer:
**6:23**
